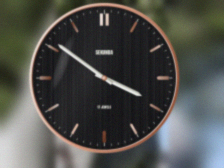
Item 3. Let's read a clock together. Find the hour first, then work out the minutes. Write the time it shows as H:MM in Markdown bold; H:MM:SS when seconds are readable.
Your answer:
**3:51**
